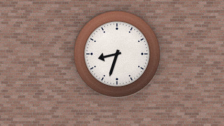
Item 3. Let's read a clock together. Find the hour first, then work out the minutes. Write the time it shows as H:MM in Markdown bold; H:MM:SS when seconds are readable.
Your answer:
**8:33**
